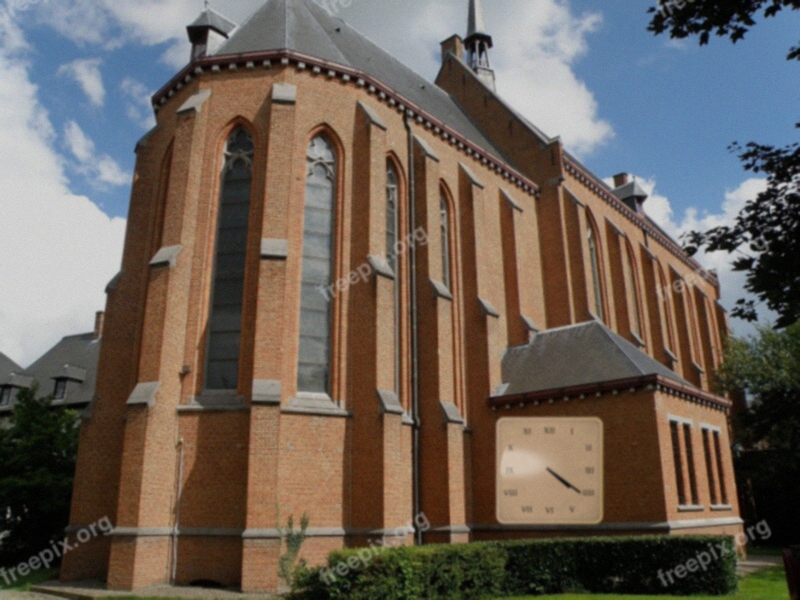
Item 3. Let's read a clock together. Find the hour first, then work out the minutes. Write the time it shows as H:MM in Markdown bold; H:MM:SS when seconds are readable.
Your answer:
**4:21**
